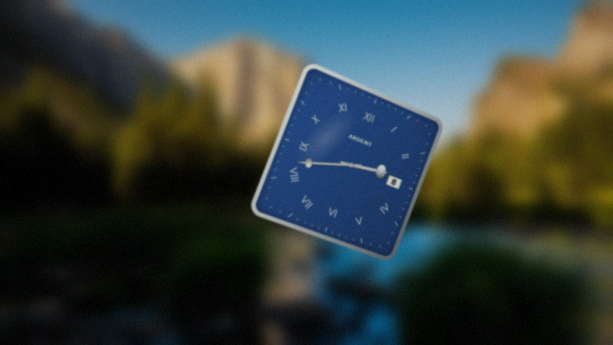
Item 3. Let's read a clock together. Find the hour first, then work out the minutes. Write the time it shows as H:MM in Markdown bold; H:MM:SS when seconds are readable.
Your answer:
**2:42**
